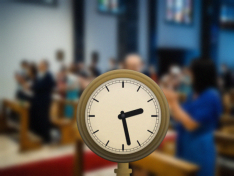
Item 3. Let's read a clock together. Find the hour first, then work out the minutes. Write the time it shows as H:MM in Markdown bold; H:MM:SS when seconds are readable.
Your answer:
**2:28**
